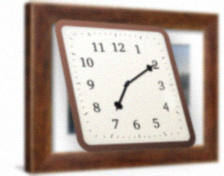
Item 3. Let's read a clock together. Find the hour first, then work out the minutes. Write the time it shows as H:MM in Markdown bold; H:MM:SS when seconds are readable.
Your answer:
**7:10**
